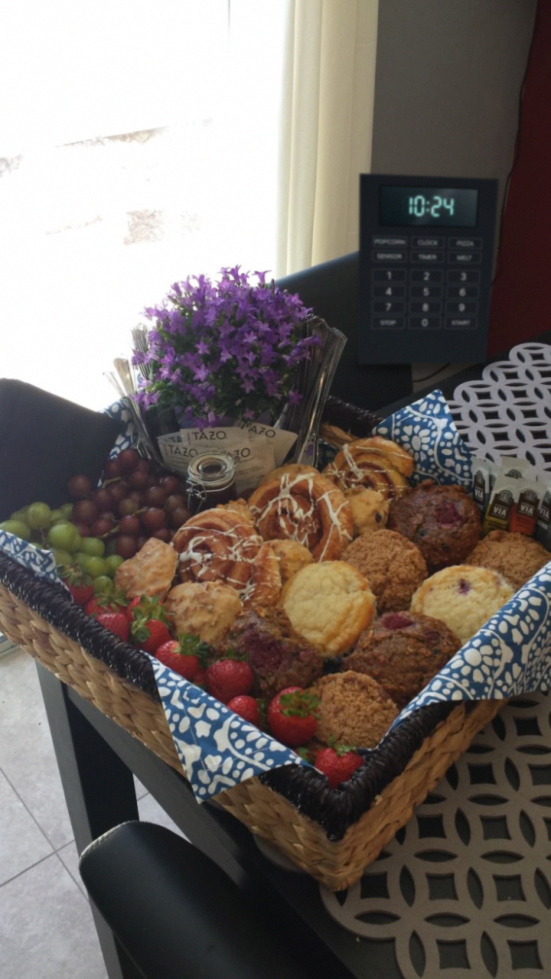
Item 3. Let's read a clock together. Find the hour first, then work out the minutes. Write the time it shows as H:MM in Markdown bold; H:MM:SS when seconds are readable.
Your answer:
**10:24**
